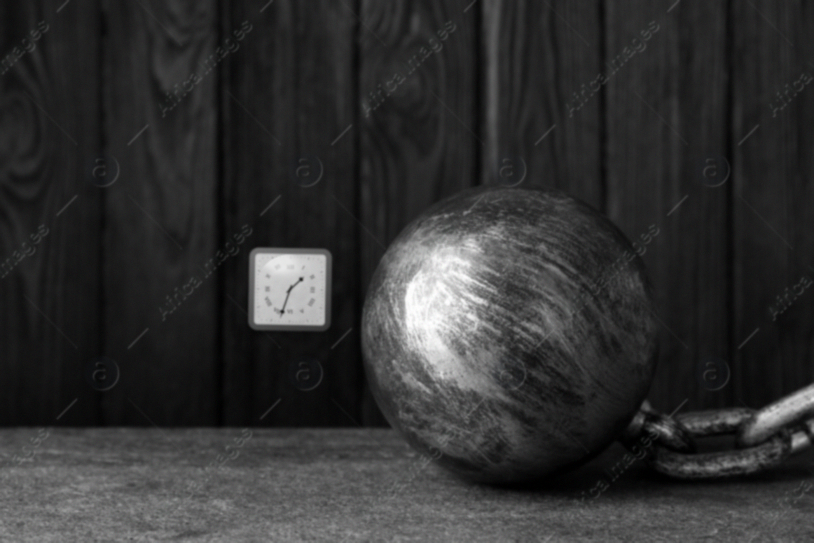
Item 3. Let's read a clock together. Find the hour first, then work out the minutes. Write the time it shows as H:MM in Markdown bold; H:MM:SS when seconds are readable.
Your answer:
**1:33**
